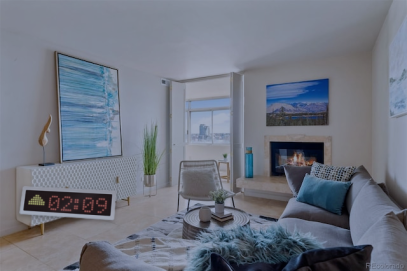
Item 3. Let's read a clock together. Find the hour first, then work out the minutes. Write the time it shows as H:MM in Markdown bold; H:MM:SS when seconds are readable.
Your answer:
**2:09**
